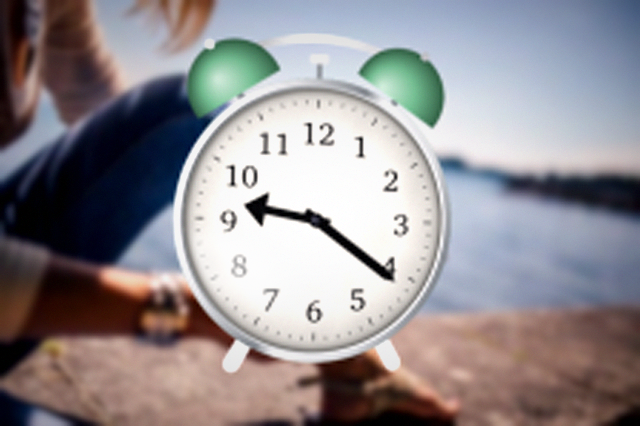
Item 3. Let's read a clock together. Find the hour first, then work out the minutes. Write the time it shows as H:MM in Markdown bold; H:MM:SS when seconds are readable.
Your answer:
**9:21**
